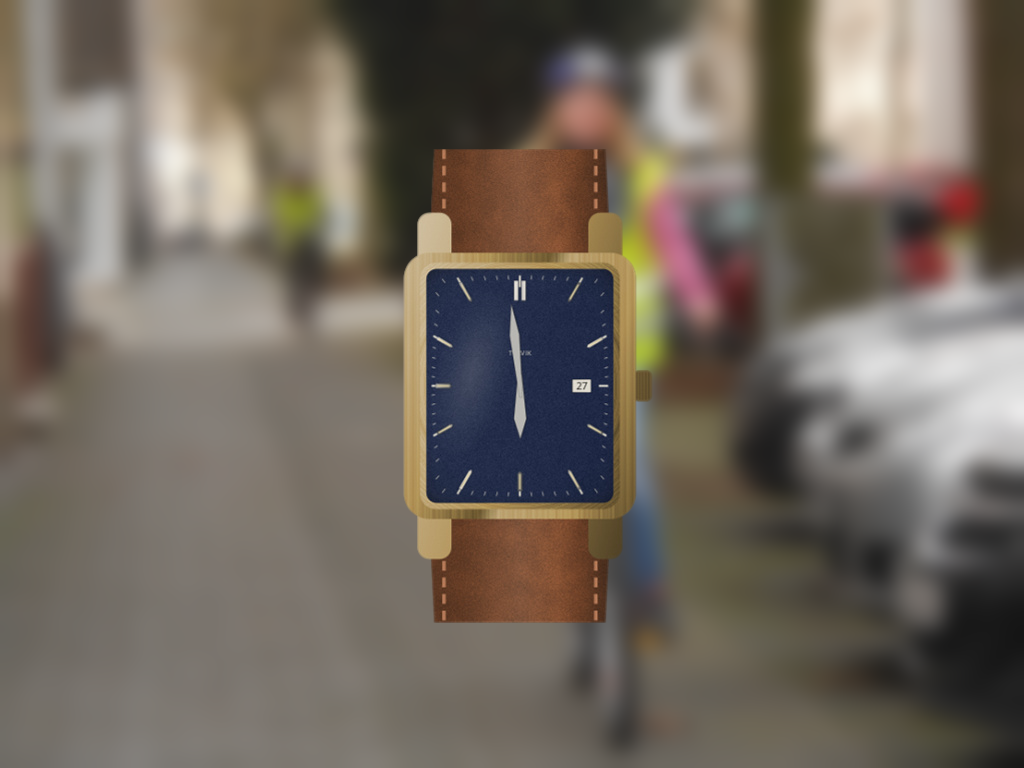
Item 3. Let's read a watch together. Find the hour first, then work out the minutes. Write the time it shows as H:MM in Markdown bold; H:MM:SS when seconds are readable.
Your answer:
**5:59**
